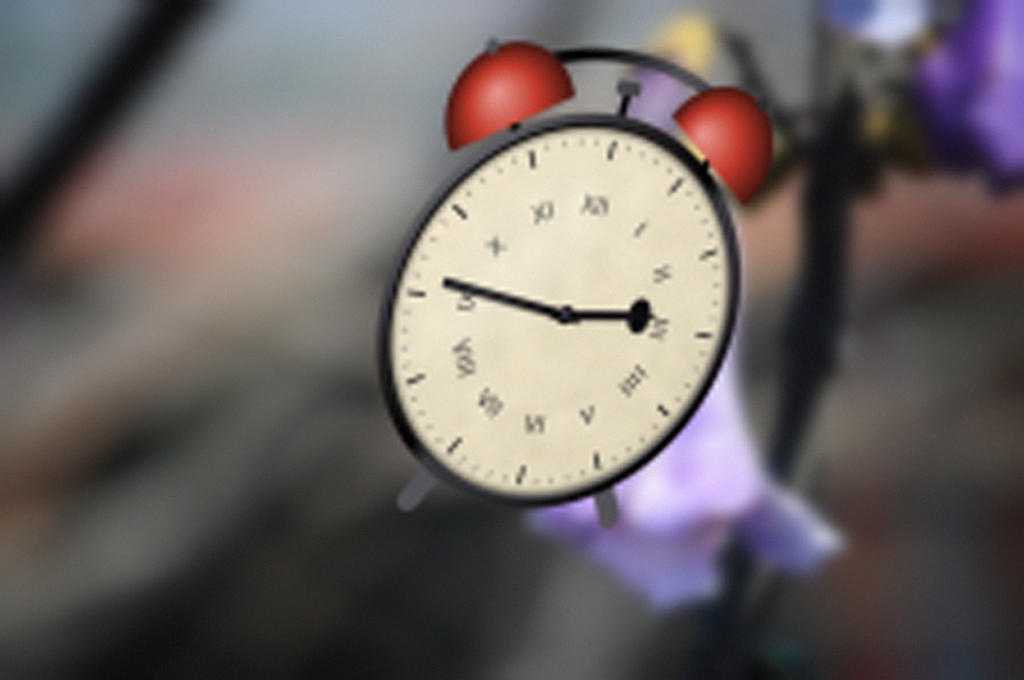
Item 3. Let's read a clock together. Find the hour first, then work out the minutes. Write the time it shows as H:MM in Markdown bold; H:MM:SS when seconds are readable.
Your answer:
**2:46**
